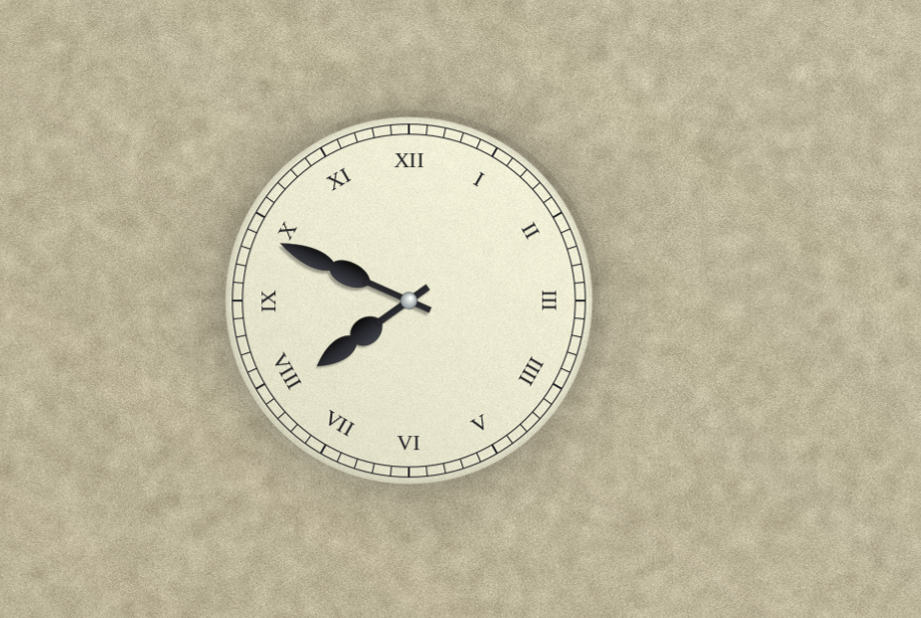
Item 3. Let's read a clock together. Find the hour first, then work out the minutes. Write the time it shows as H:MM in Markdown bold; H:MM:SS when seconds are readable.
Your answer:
**7:49**
